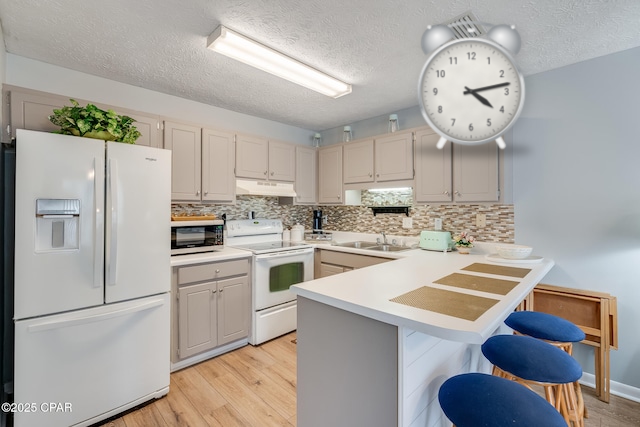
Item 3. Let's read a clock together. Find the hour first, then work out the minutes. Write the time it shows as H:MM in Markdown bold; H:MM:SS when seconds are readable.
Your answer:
**4:13**
